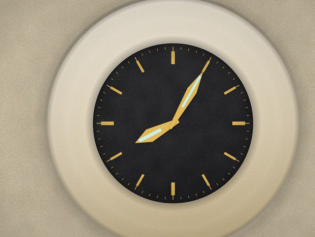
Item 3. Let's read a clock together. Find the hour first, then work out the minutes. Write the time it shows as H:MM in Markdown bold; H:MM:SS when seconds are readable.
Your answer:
**8:05**
